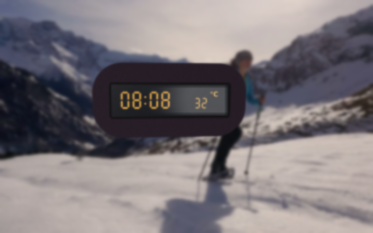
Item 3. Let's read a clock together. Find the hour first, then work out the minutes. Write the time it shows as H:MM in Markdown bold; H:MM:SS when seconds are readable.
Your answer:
**8:08**
